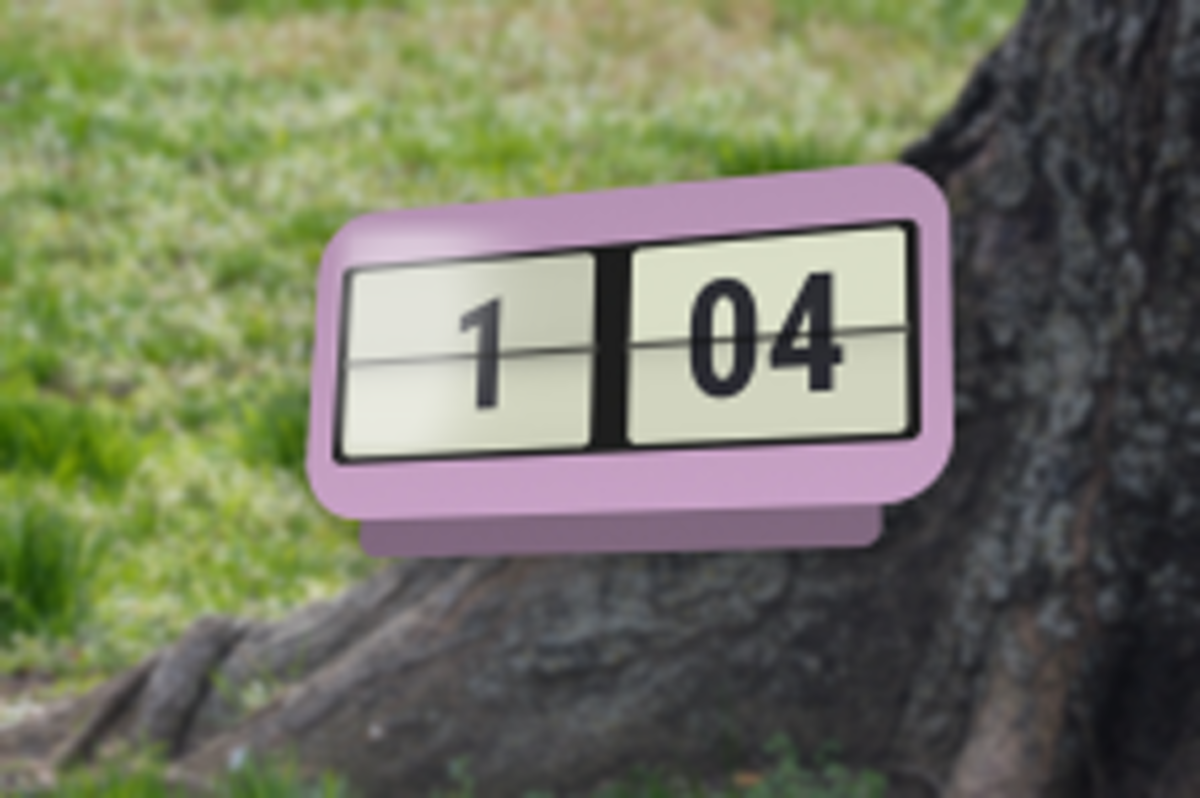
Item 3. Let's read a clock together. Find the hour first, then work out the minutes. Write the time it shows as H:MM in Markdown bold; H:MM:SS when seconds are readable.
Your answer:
**1:04**
